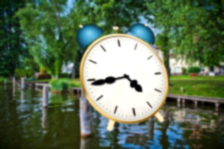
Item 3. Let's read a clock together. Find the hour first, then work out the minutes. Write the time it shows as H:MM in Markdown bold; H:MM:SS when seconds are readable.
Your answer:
**4:44**
